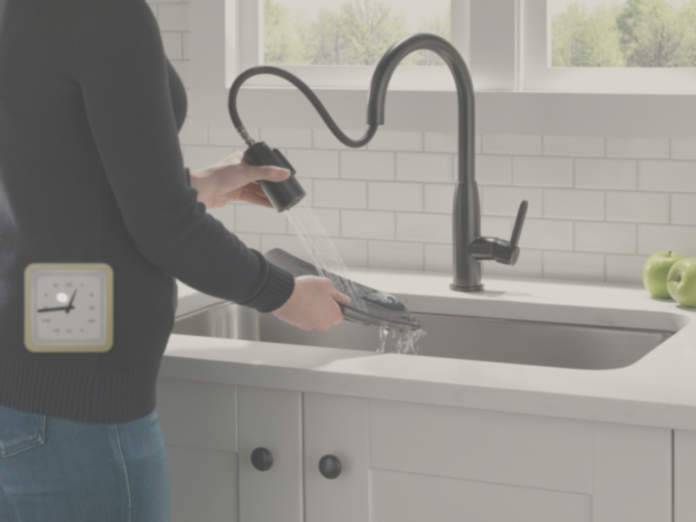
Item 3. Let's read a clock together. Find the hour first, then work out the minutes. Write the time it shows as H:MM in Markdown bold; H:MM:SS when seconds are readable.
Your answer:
**12:44**
